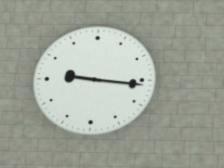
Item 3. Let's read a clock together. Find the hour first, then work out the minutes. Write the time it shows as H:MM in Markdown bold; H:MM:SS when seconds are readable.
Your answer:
**9:16**
